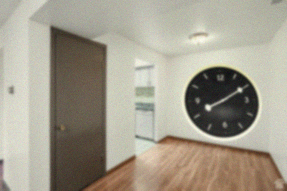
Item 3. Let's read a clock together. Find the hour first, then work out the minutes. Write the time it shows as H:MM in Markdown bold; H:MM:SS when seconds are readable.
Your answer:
**8:10**
